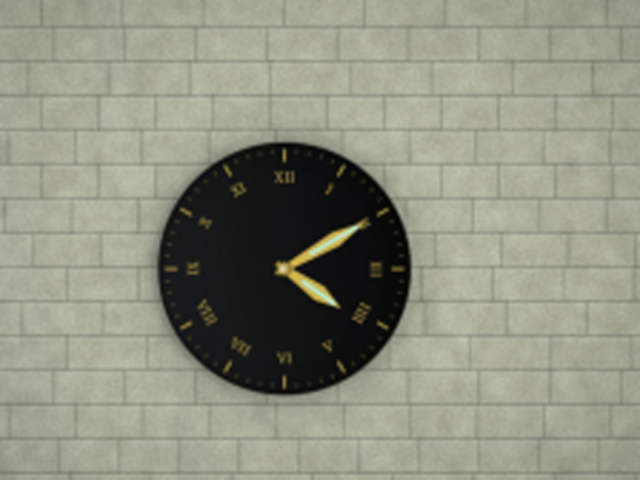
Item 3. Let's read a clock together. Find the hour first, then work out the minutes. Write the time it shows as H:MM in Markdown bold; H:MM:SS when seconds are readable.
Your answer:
**4:10**
